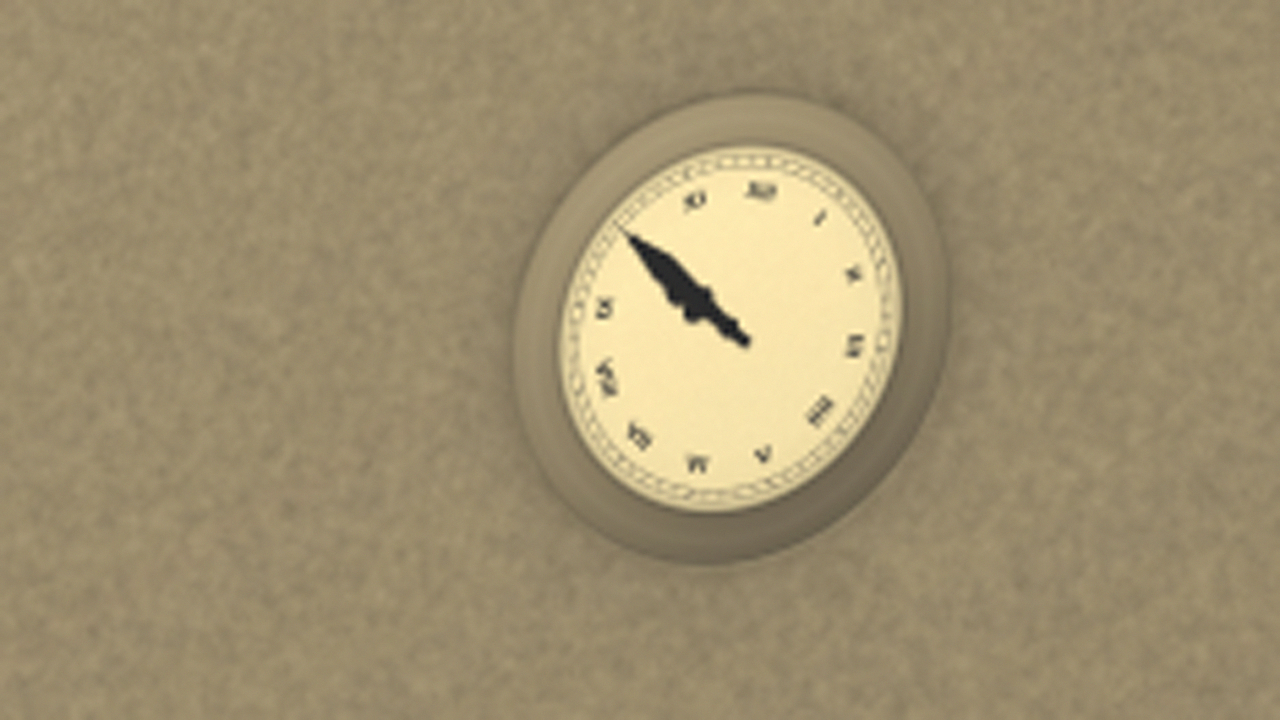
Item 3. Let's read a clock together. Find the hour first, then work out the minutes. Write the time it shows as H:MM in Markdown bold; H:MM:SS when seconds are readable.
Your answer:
**9:50**
